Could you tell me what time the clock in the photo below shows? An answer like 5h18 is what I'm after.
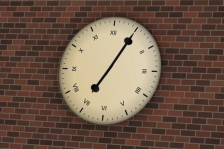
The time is 7h05
